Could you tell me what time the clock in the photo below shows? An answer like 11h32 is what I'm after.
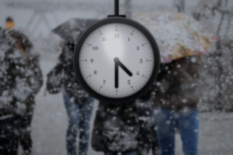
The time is 4h30
